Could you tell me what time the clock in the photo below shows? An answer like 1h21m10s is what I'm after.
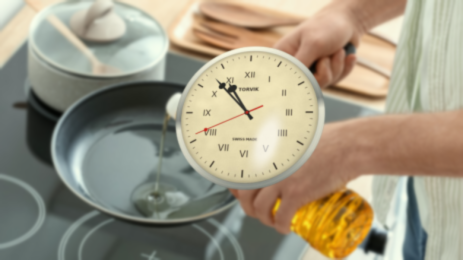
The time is 10h52m41s
